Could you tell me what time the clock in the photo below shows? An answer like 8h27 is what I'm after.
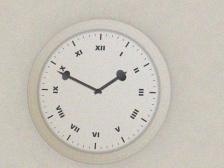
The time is 1h49
